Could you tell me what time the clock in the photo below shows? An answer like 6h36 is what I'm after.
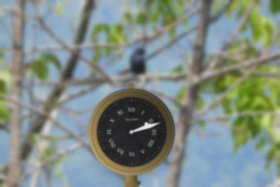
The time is 2h12
